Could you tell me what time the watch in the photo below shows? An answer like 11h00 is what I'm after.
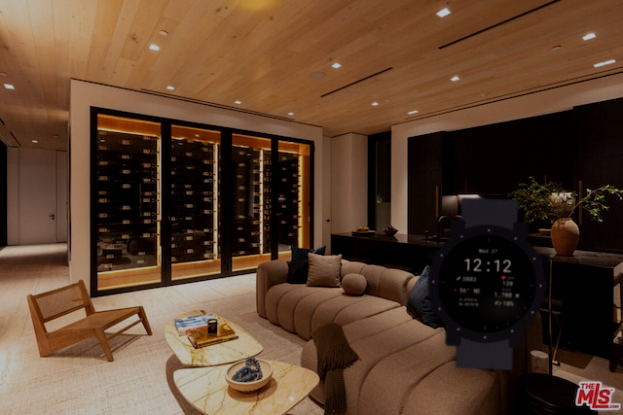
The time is 12h12
